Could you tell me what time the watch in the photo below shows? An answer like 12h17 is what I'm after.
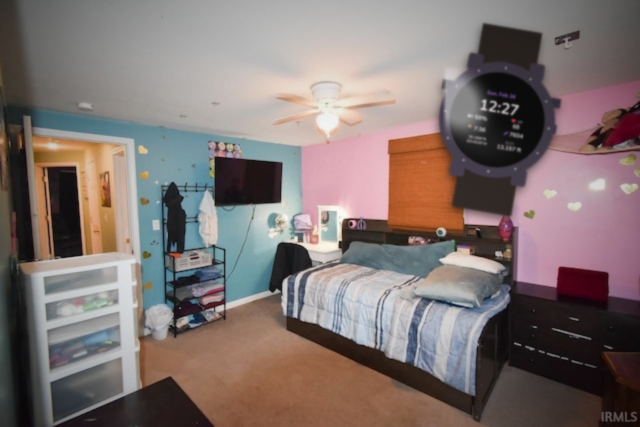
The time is 12h27
